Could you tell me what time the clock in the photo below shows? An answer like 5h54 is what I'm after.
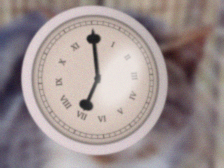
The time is 7h00
